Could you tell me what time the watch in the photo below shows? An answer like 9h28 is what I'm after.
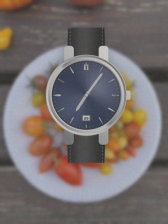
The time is 7h06
